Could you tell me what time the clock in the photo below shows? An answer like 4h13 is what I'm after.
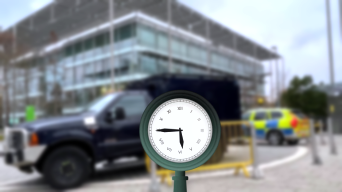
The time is 5h45
